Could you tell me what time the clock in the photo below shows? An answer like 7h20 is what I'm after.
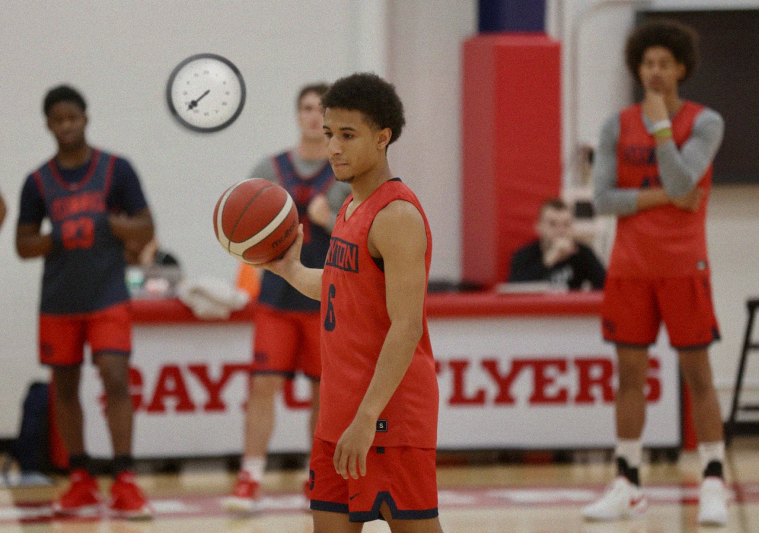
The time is 7h38
